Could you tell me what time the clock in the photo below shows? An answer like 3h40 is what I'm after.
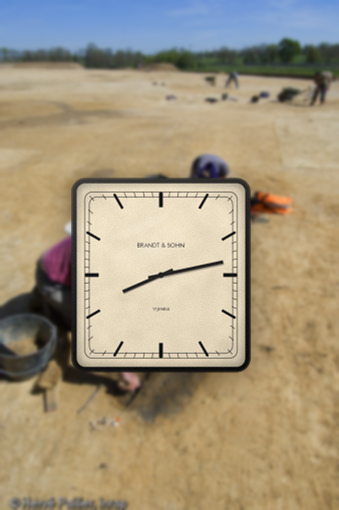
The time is 8h13
